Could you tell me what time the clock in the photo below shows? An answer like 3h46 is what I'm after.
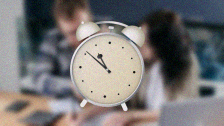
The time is 10h51
